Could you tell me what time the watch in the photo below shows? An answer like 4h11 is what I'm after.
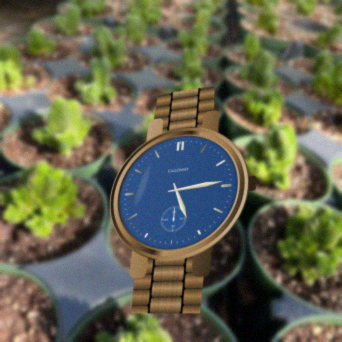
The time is 5h14
